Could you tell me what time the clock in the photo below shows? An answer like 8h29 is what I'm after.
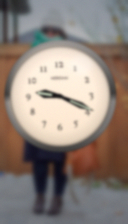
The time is 9h19
